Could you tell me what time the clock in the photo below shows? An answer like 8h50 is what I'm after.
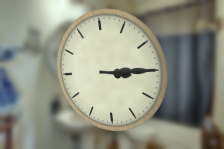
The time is 3h15
